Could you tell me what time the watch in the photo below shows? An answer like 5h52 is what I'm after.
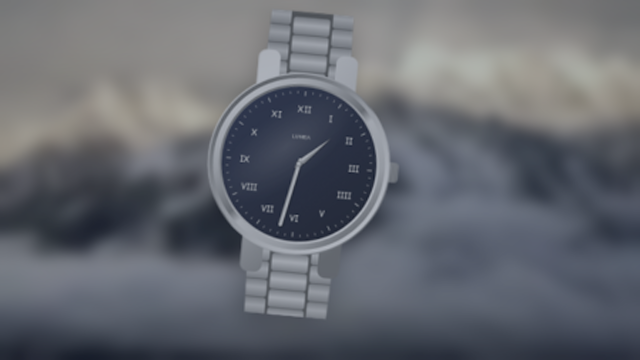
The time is 1h32
